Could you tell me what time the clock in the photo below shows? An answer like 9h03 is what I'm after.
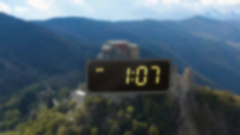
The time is 1h07
